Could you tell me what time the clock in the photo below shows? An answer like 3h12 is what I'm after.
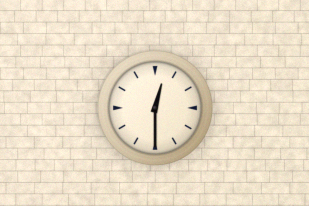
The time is 12h30
